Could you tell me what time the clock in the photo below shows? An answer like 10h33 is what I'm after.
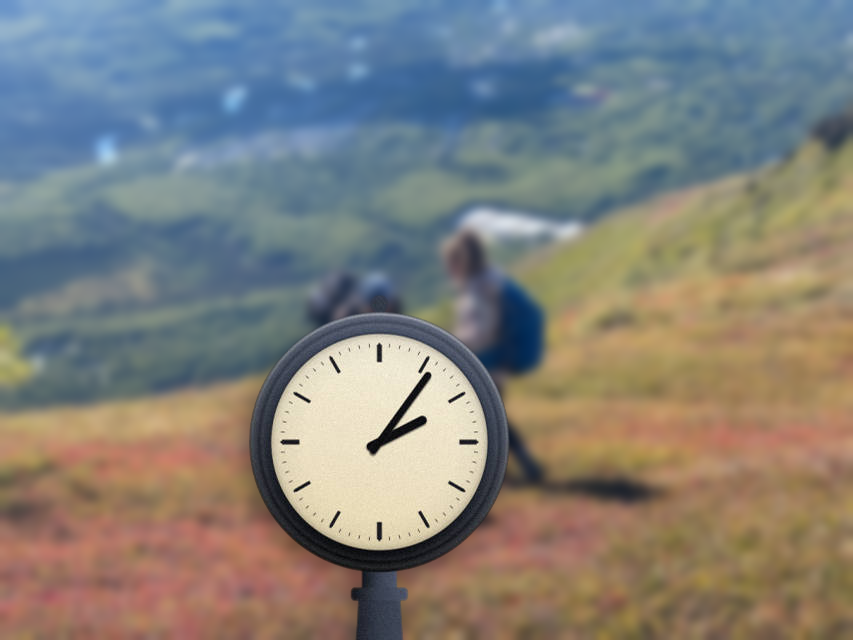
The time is 2h06
